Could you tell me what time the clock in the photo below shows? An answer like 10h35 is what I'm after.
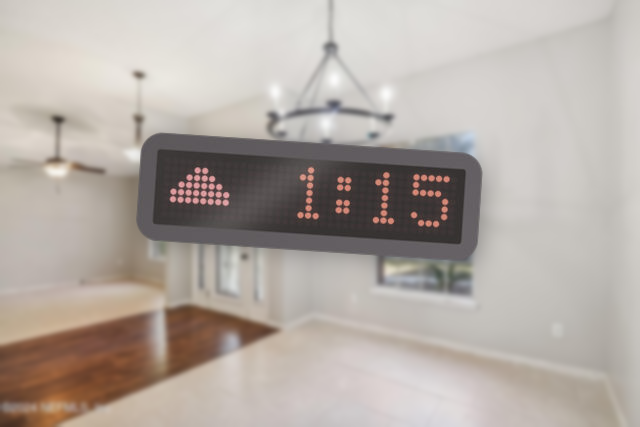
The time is 1h15
